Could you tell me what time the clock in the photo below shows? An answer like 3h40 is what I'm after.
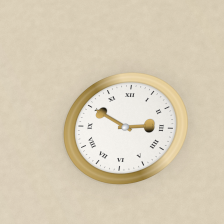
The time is 2h50
